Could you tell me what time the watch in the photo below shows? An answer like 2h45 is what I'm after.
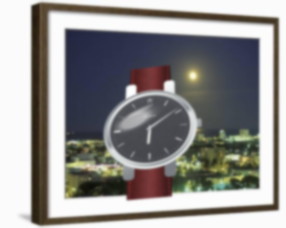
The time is 6h09
